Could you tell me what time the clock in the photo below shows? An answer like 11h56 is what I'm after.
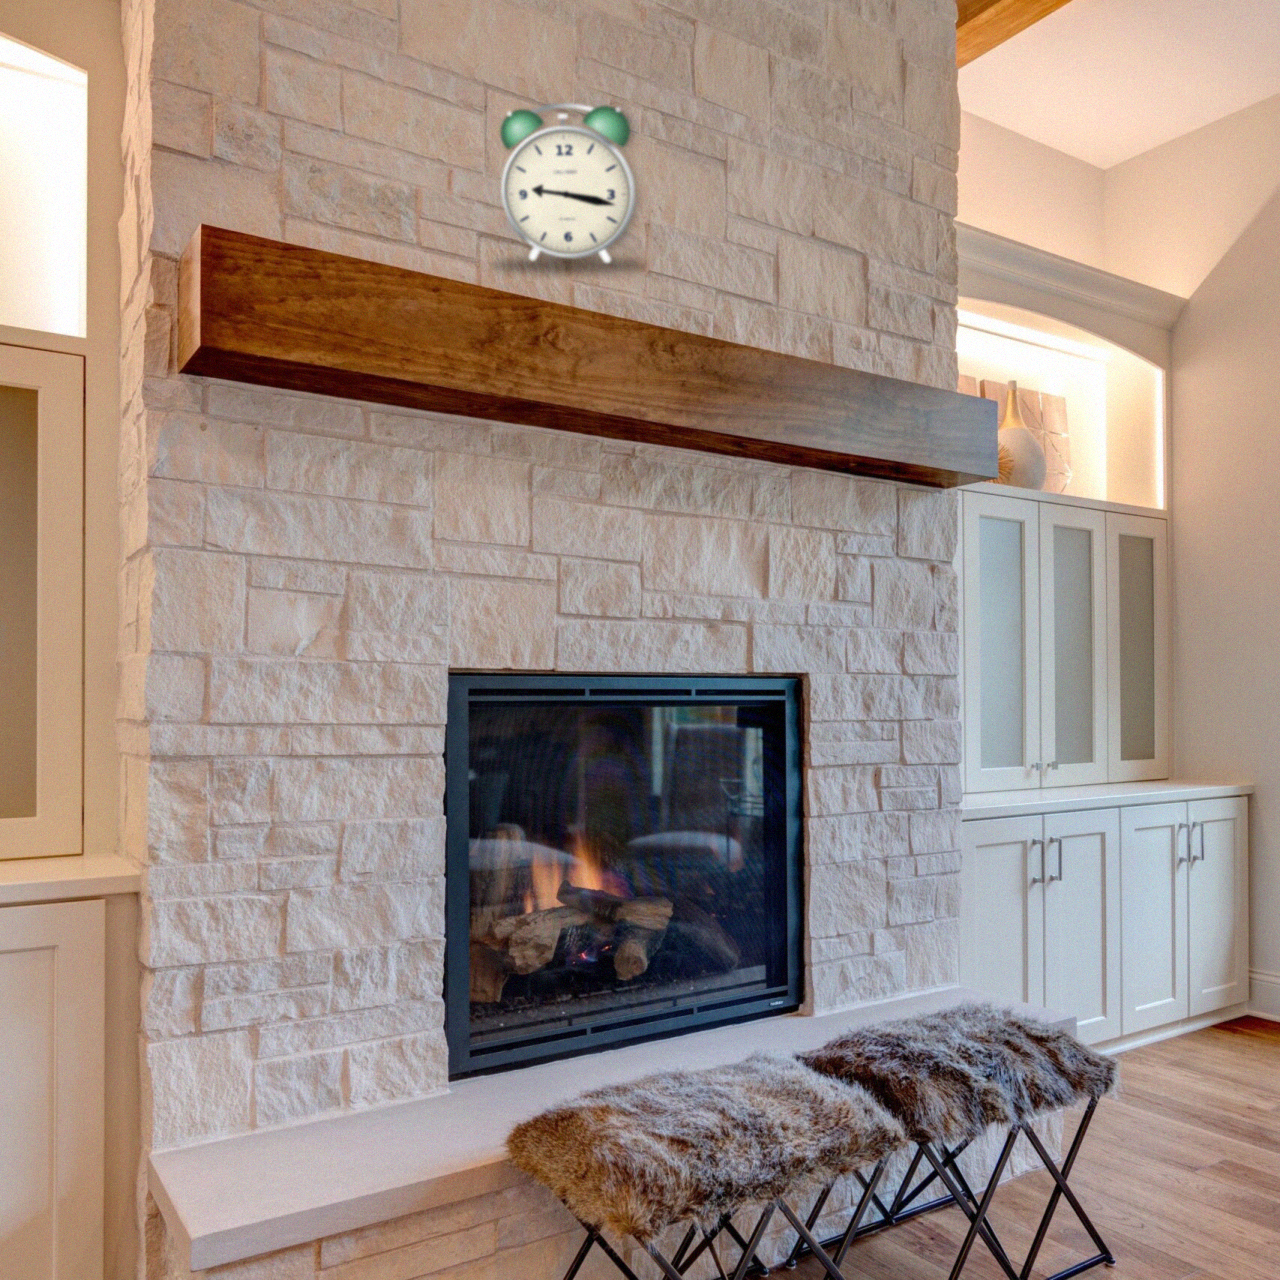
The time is 9h17
